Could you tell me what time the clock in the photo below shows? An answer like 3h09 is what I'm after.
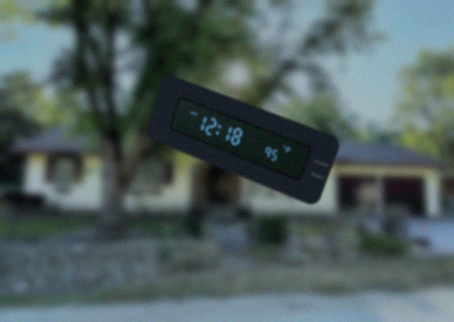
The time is 12h18
